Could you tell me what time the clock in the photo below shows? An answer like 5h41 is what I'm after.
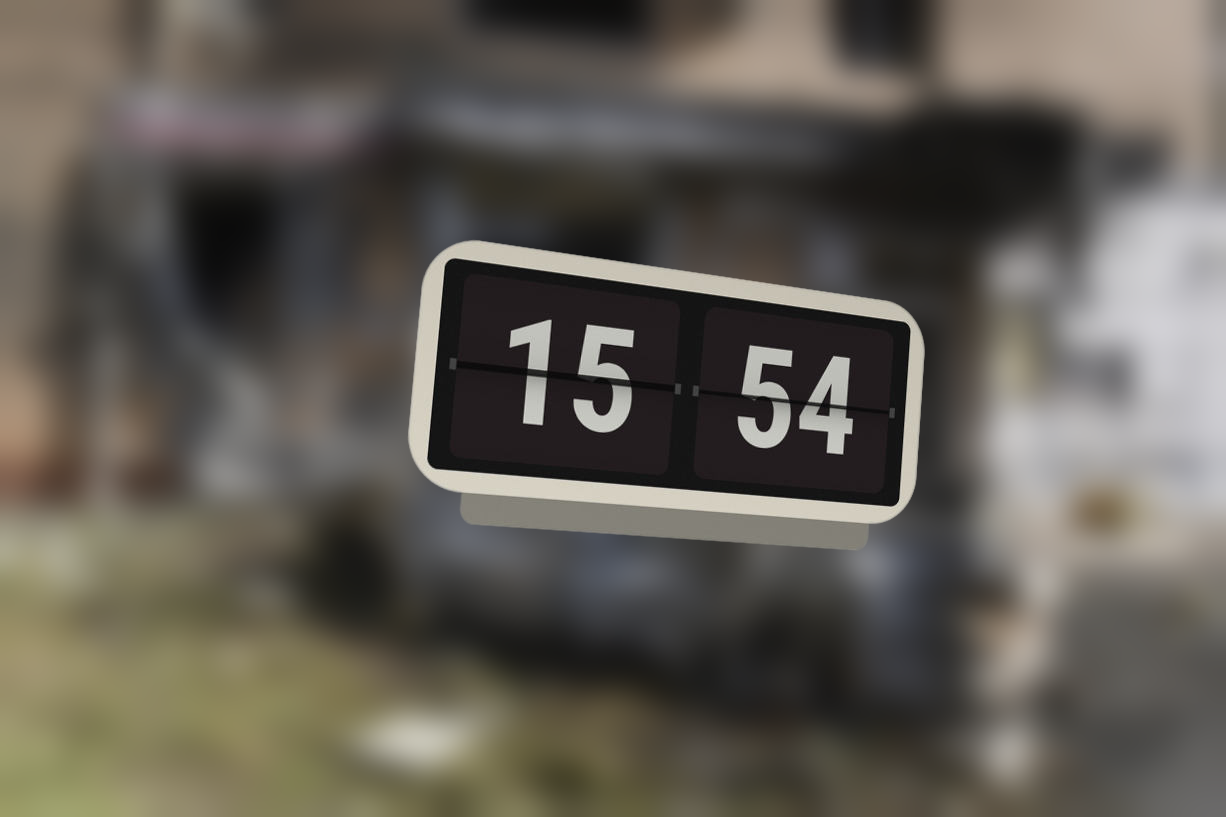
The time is 15h54
